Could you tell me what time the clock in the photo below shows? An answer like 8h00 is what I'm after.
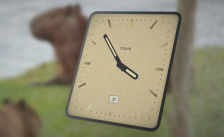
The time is 3h53
